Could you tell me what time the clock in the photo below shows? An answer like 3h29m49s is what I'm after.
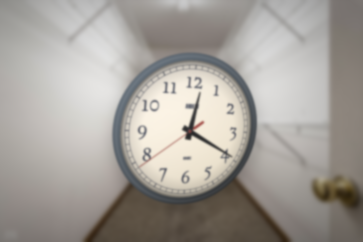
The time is 12h19m39s
